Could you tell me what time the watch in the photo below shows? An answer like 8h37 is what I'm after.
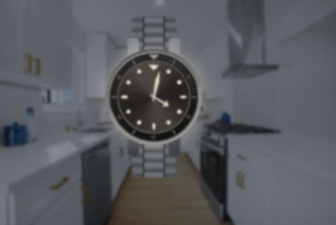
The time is 4h02
